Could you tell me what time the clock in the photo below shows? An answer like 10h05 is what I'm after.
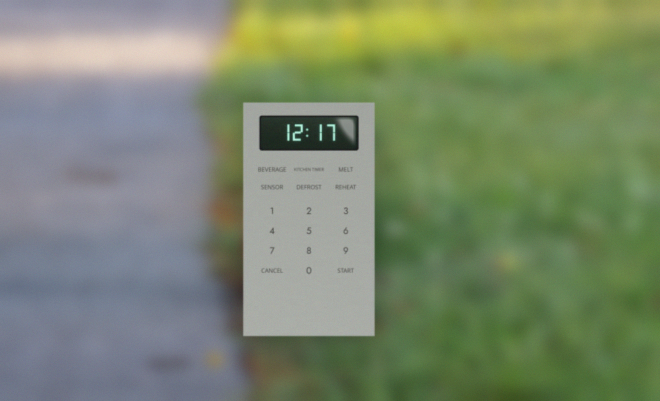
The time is 12h17
